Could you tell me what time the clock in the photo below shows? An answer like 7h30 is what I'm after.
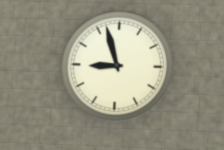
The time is 8h57
